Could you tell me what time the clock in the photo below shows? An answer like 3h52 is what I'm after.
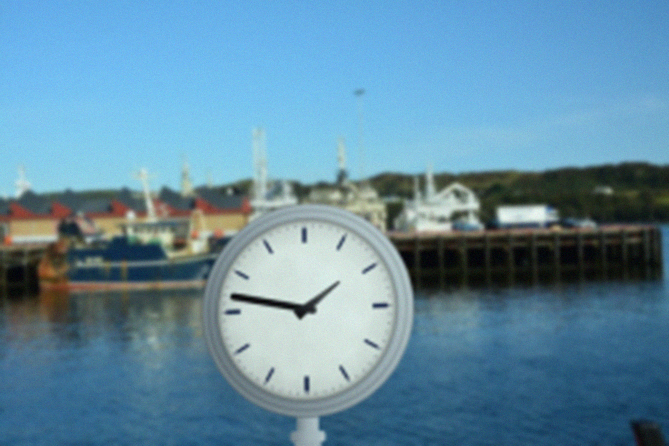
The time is 1h47
